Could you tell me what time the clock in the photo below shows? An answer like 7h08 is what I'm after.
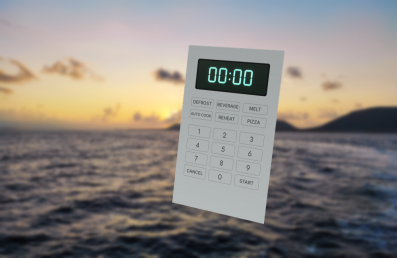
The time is 0h00
